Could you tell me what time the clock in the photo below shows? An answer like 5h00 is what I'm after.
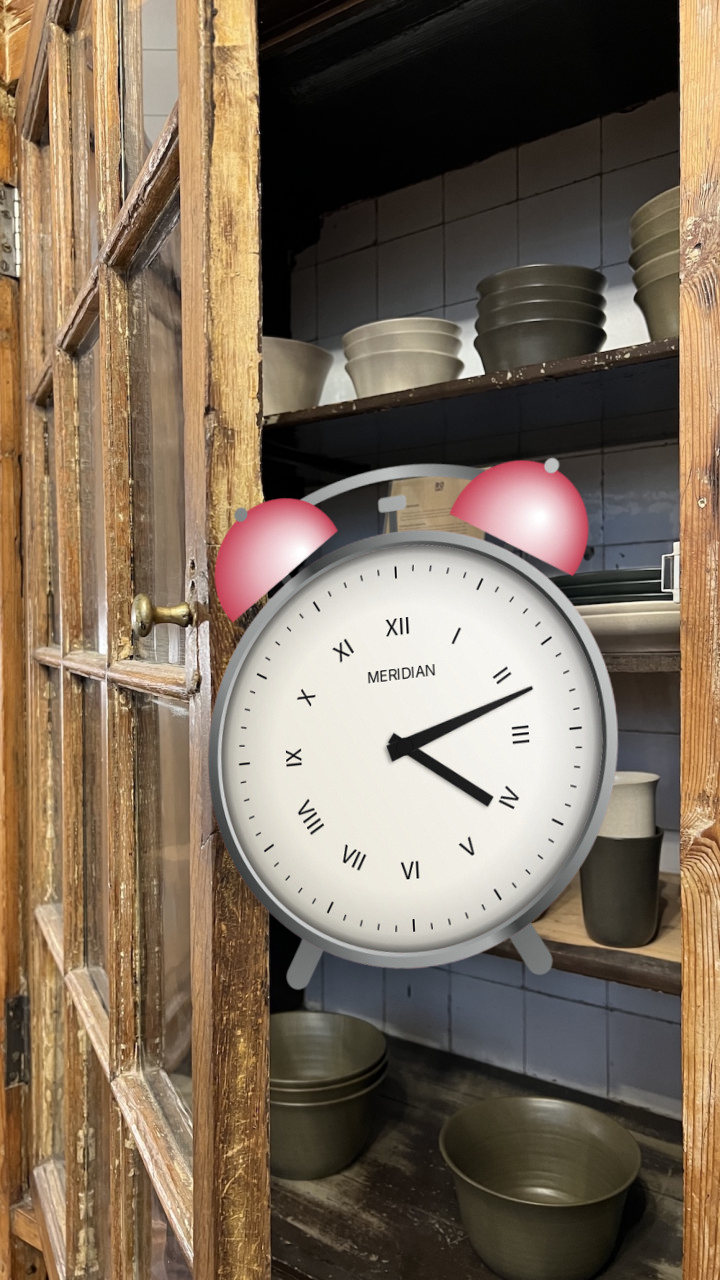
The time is 4h12
